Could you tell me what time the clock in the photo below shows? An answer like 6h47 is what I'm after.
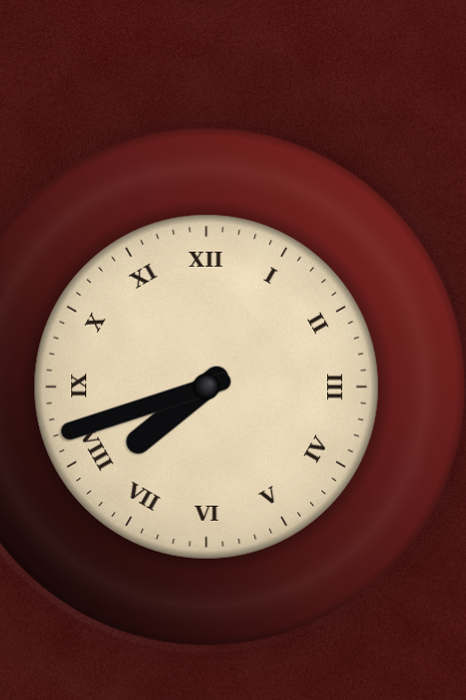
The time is 7h42
